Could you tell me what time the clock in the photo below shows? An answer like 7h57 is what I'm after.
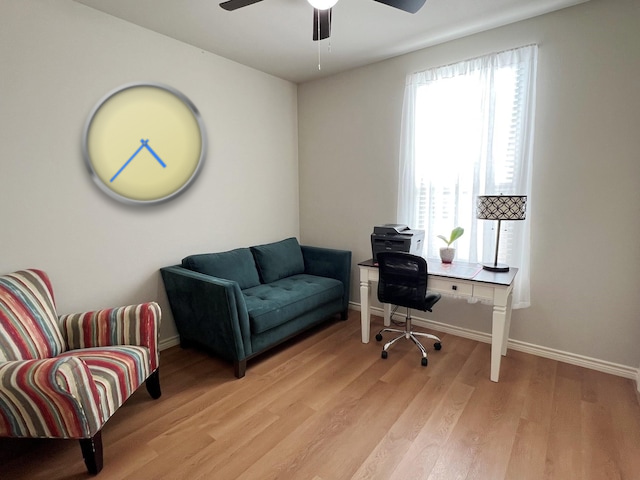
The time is 4h37
